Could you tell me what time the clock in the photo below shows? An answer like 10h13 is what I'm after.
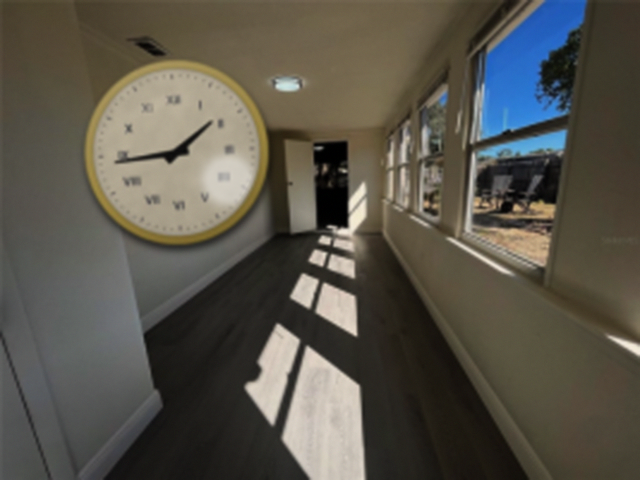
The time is 1h44
